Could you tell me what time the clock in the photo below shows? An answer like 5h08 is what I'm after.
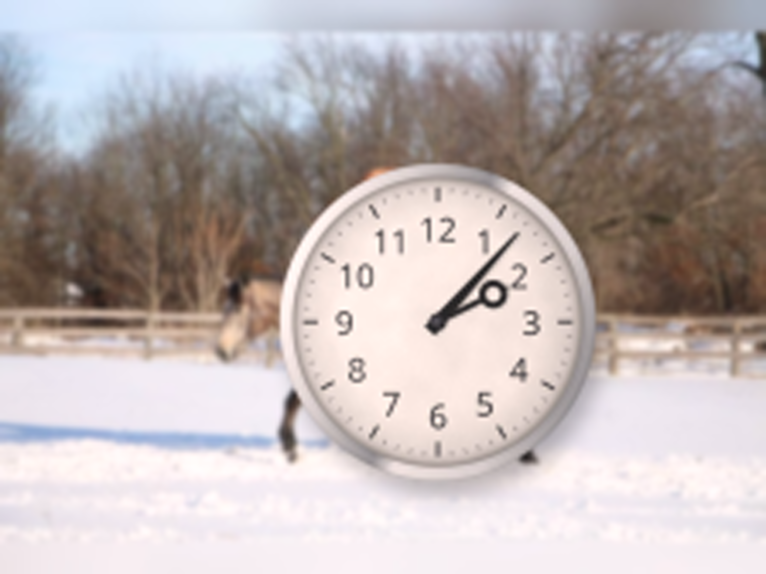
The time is 2h07
